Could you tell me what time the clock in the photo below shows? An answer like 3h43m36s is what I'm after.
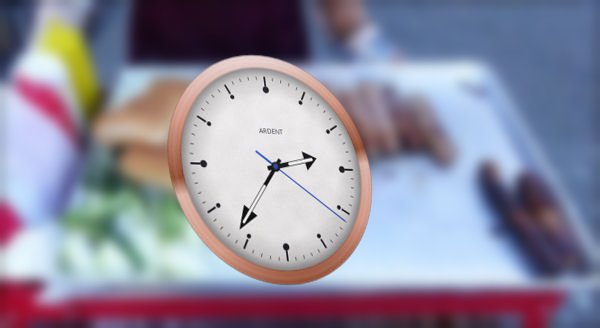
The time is 2h36m21s
